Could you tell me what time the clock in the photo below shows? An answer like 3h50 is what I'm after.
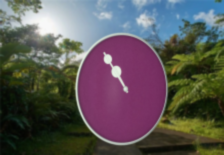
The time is 10h54
